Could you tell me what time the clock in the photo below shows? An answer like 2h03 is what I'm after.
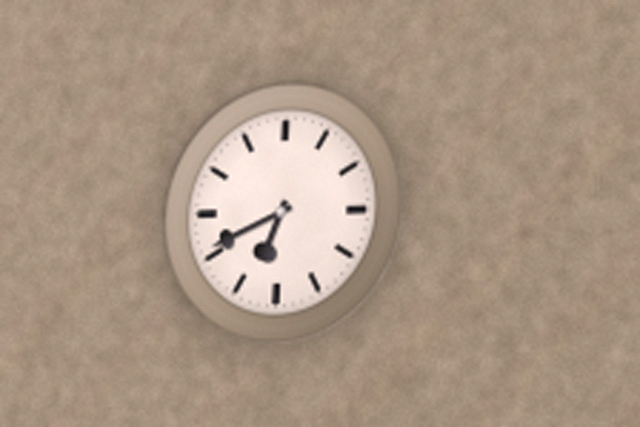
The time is 6h41
